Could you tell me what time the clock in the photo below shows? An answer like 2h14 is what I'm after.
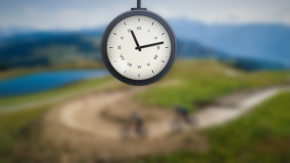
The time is 11h13
